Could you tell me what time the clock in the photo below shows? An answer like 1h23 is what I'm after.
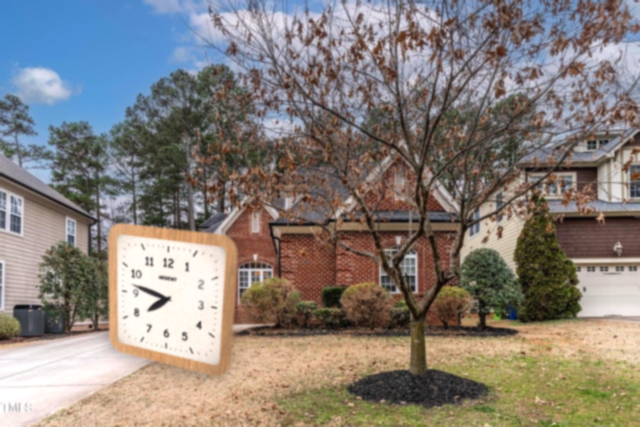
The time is 7h47
